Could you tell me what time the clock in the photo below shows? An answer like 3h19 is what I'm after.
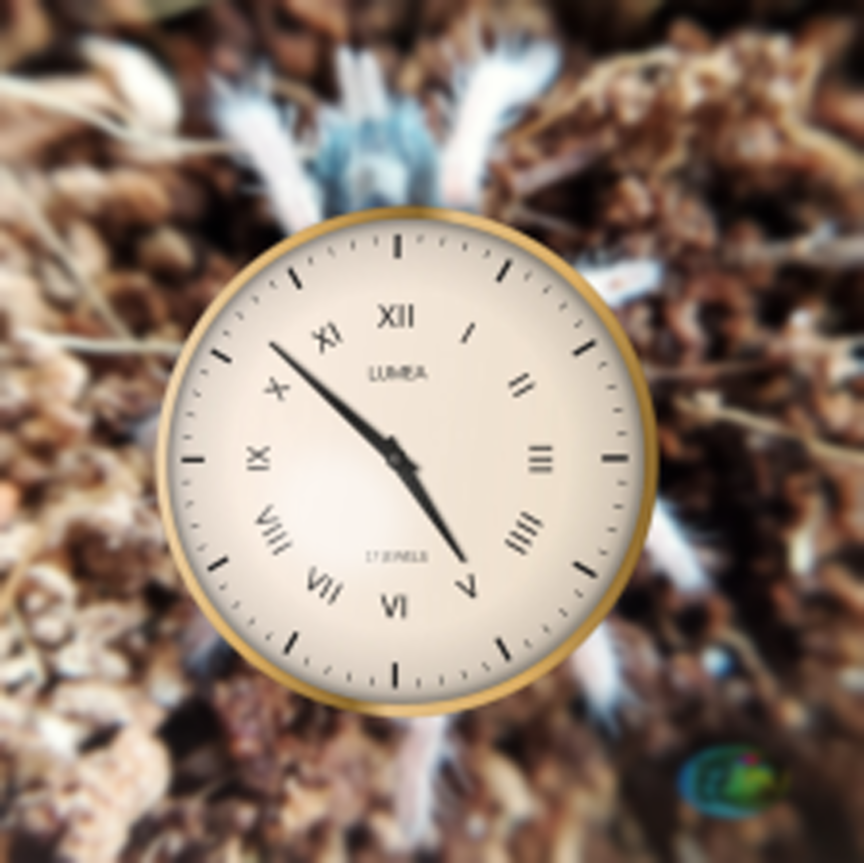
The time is 4h52
